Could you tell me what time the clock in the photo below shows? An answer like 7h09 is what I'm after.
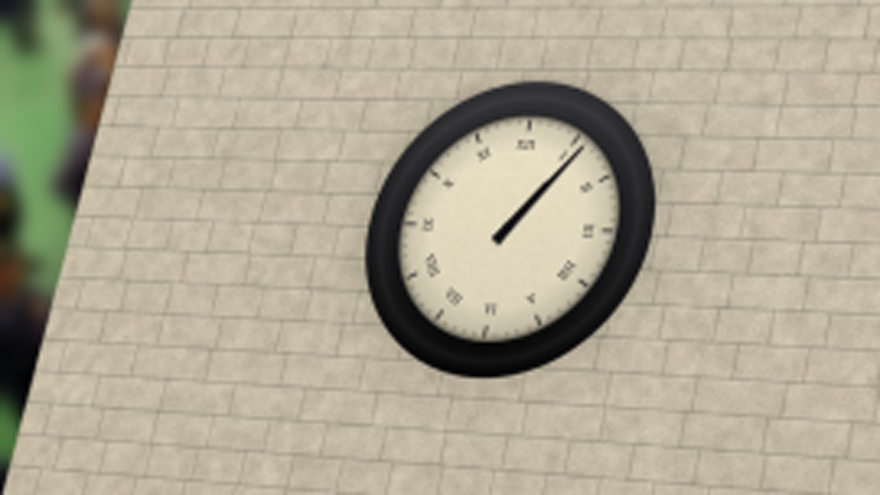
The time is 1h06
